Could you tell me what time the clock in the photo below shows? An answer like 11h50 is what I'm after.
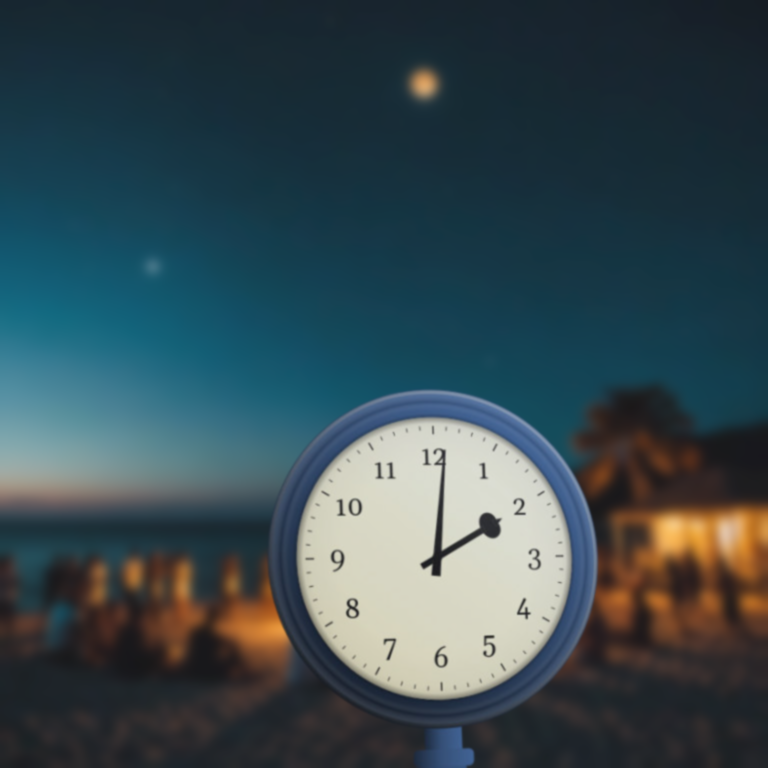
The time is 2h01
